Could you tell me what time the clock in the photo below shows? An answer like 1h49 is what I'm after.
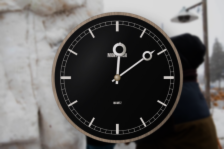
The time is 12h09
